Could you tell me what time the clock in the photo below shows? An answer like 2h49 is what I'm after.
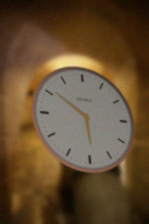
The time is 5h51
